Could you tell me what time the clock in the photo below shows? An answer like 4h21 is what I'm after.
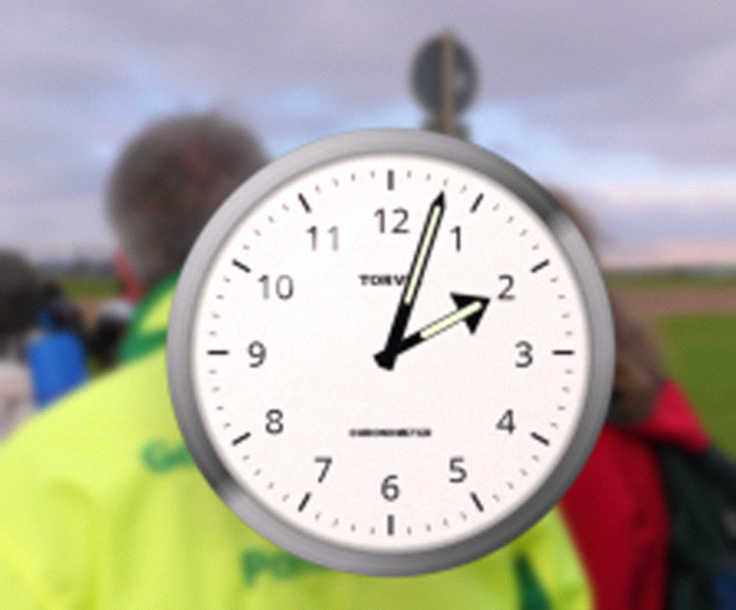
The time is 2h03
